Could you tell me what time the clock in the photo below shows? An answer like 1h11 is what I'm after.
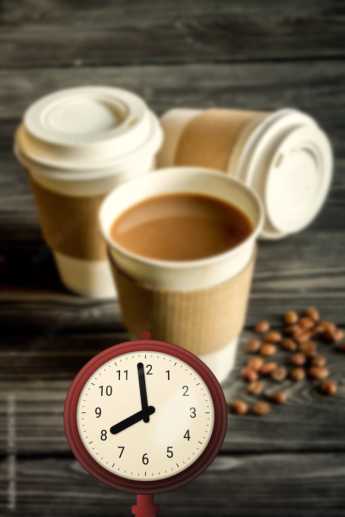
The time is 7h59
